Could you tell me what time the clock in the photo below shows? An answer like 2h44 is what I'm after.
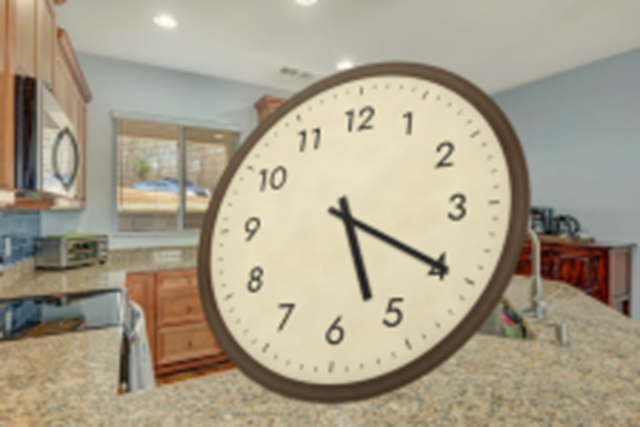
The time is 5h20
